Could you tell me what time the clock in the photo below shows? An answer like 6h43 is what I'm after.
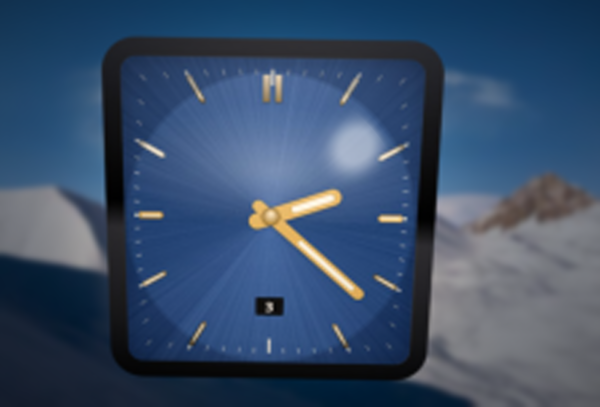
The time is 2h22
